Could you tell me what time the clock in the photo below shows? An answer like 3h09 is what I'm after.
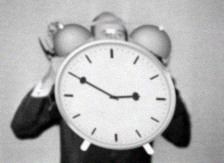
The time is 2h50
